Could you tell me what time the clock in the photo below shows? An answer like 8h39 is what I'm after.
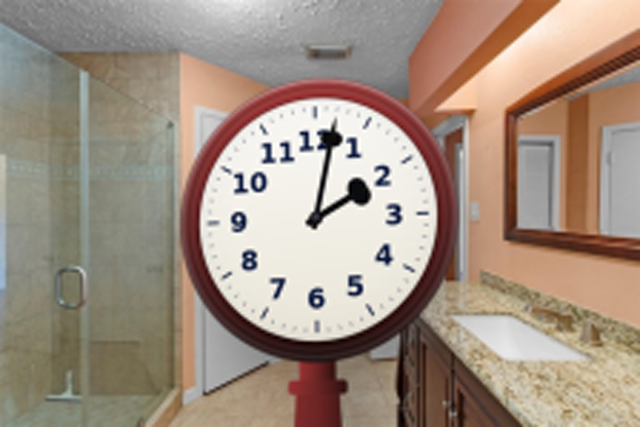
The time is 2h02
